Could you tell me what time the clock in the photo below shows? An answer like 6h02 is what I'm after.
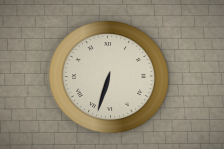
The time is 6h33
